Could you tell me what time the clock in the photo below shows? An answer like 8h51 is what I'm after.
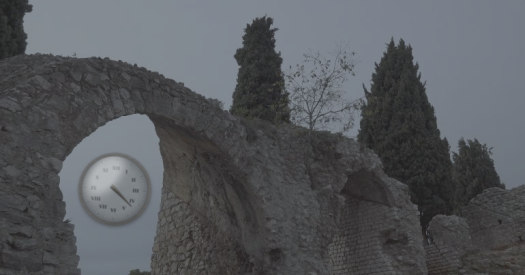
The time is 4h22
